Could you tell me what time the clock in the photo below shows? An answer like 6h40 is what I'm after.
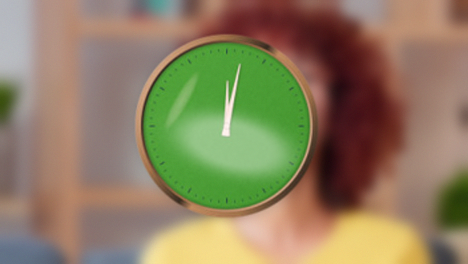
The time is 12h02
